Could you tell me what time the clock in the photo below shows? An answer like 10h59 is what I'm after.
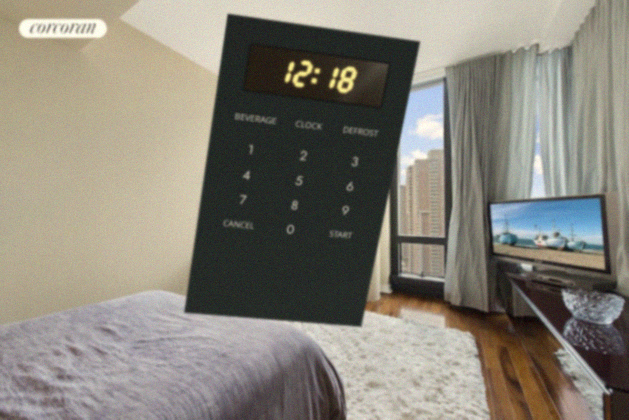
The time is 12h18
